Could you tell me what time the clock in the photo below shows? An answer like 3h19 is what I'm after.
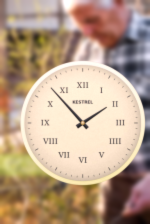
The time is 1h53
